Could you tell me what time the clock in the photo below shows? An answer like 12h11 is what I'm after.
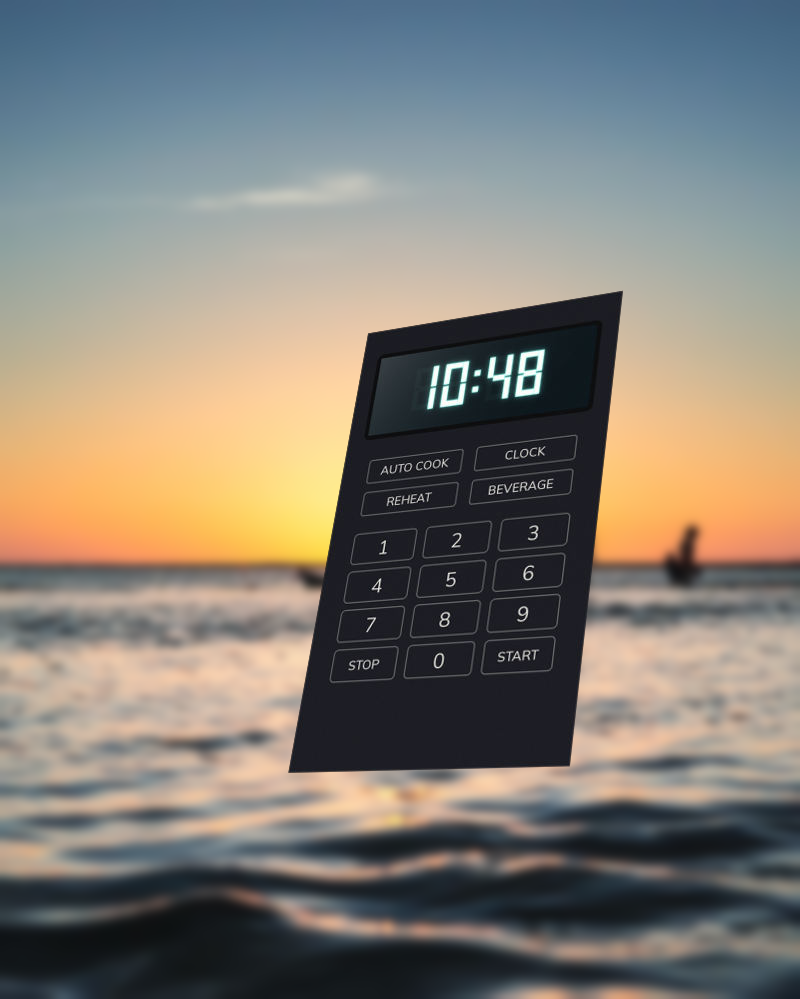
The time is 10h48
